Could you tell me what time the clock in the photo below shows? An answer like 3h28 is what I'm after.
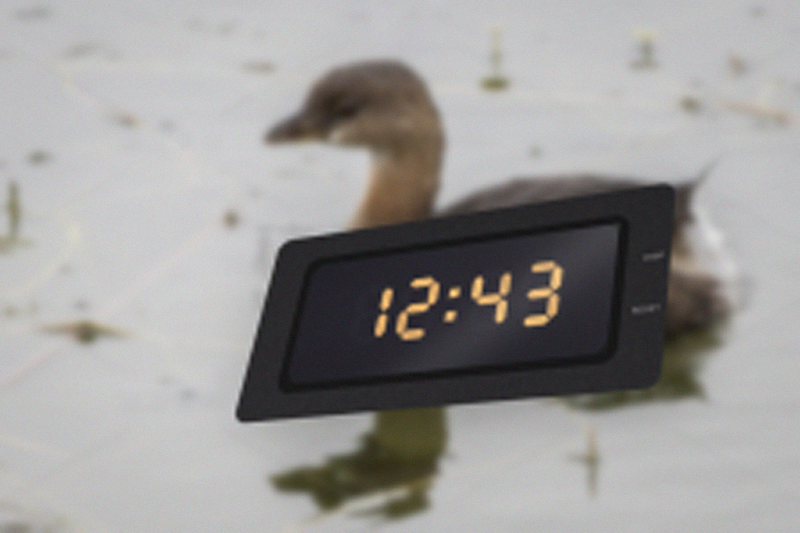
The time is 12h43
